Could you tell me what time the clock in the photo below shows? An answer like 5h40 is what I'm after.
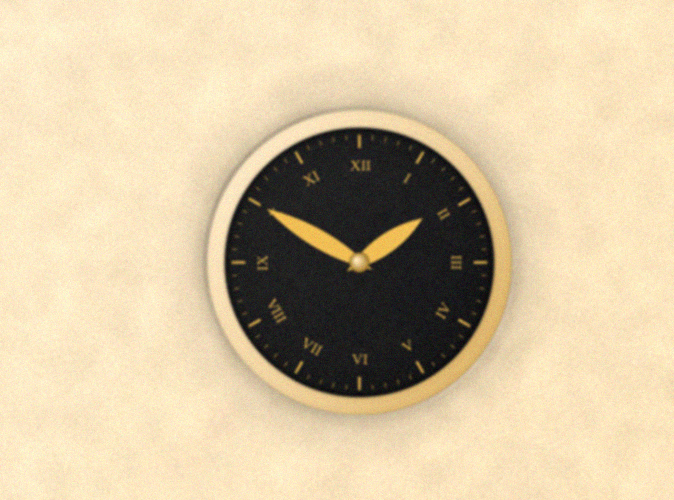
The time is 1h50
